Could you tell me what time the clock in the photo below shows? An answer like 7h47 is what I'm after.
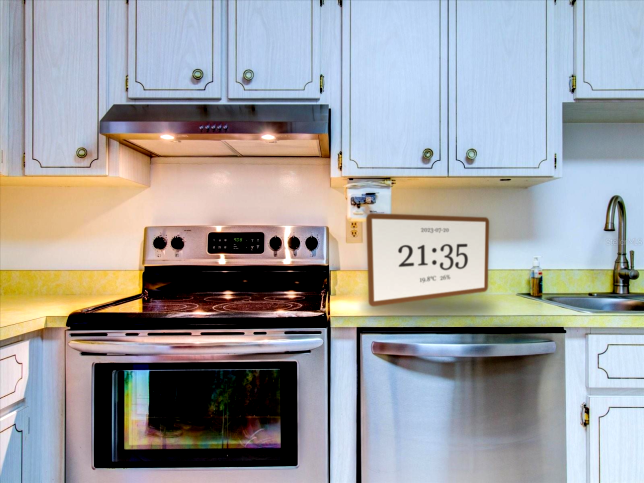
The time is 21h35
